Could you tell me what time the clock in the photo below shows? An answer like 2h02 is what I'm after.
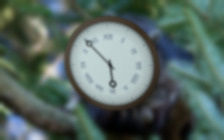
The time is 5h53
